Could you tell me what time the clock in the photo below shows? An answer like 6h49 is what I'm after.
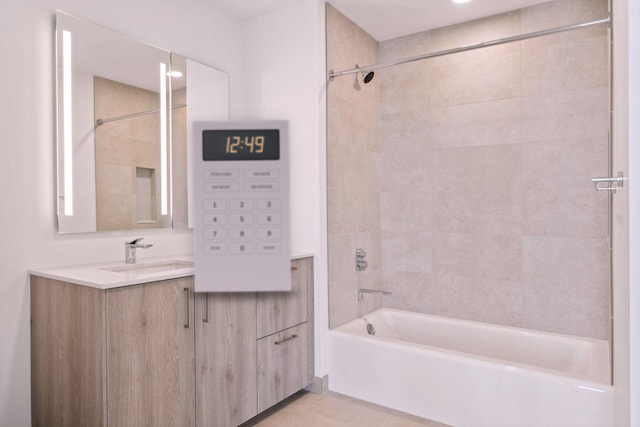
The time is 12h49
